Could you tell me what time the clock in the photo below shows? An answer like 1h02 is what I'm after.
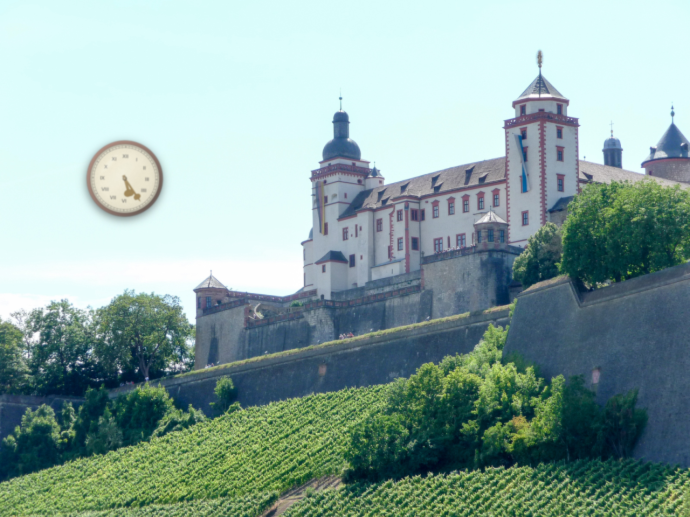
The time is 5h24
